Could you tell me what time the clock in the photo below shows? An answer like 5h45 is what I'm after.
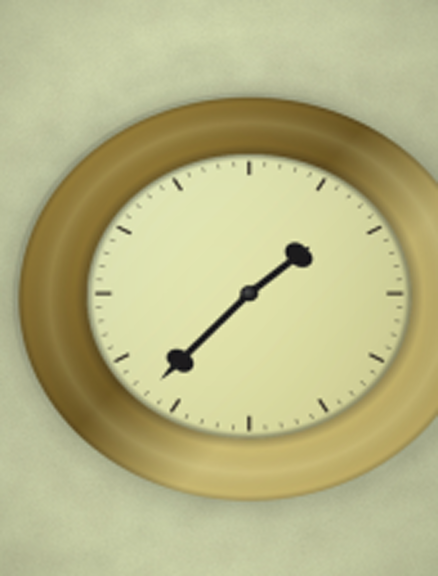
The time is 1h37
